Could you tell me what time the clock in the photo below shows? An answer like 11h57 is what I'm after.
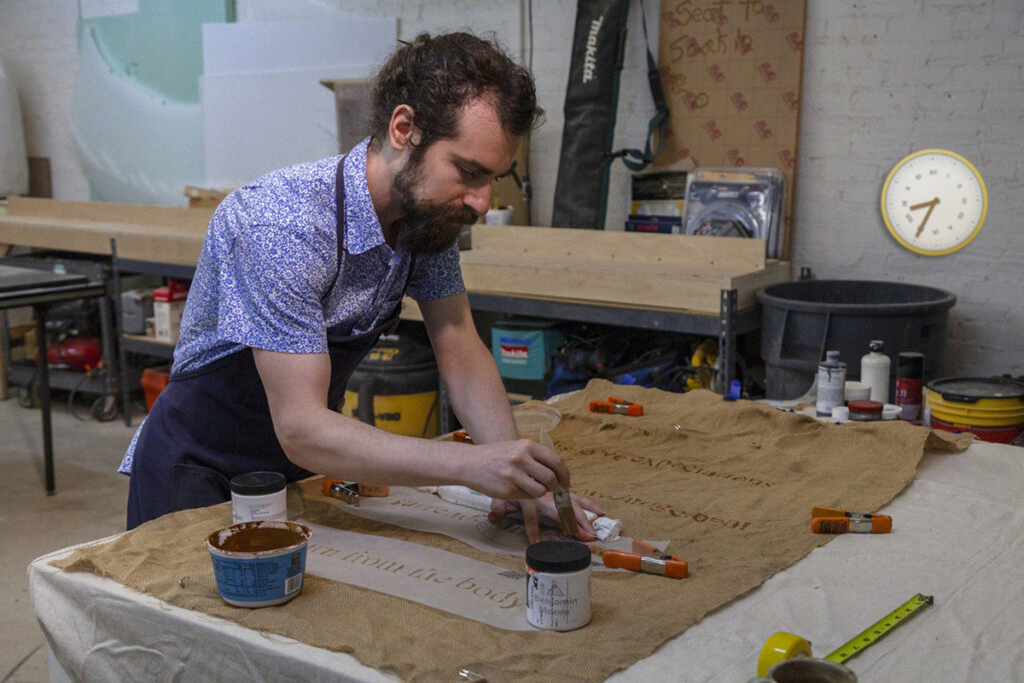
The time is 8h35
